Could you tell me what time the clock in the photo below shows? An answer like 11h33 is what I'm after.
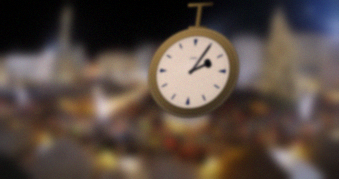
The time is 2h05
